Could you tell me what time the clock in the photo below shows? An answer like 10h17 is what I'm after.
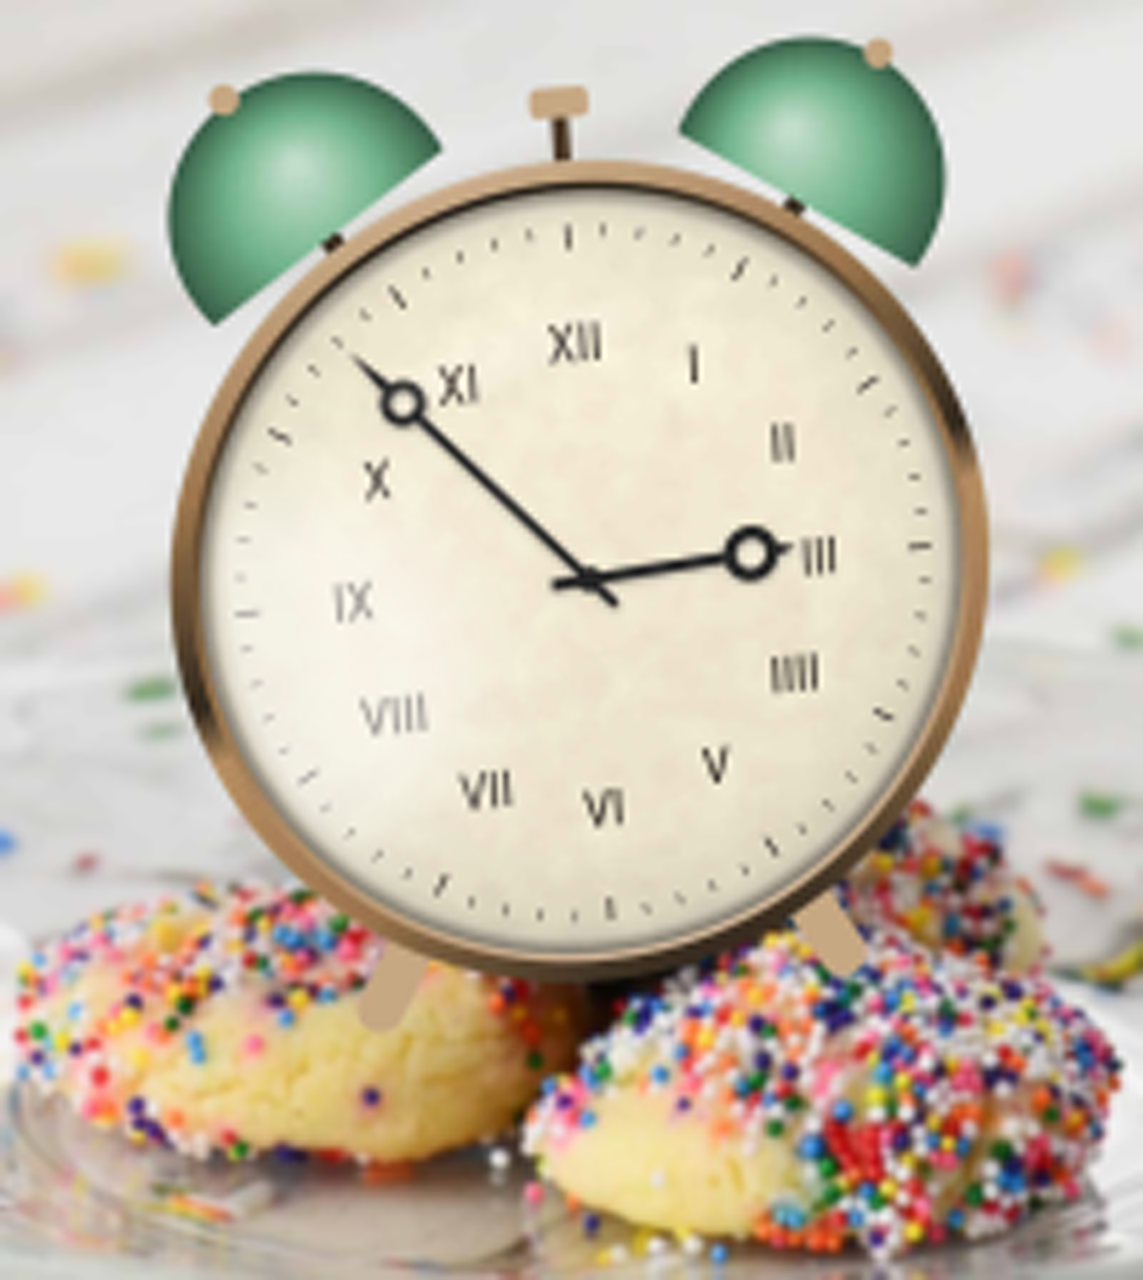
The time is 2h53
